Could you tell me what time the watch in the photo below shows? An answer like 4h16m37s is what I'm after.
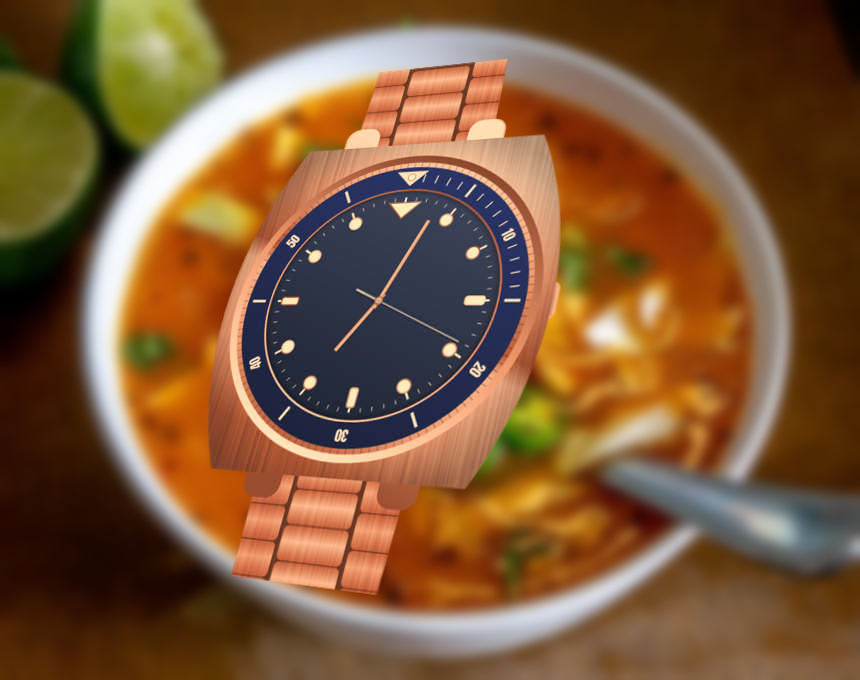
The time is 7h03m19s
